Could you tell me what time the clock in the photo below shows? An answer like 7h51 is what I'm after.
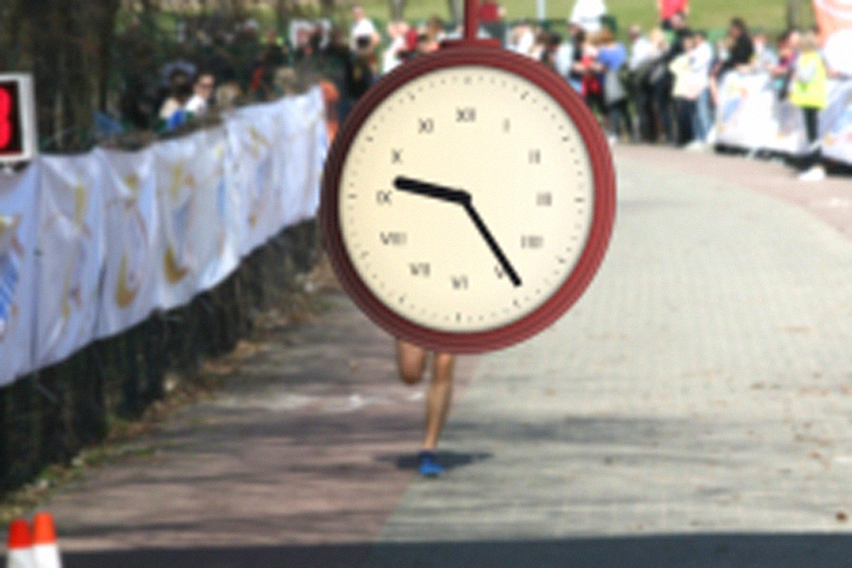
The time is 9h24
